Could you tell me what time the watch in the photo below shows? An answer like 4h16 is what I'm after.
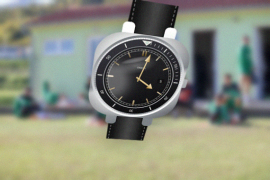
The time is 4h02
